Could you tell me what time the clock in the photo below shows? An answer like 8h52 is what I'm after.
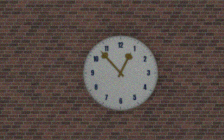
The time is 12h53
